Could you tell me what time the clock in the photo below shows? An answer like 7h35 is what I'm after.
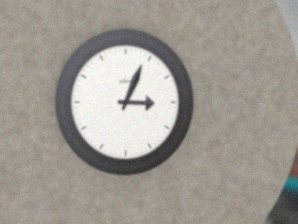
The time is 3h04
